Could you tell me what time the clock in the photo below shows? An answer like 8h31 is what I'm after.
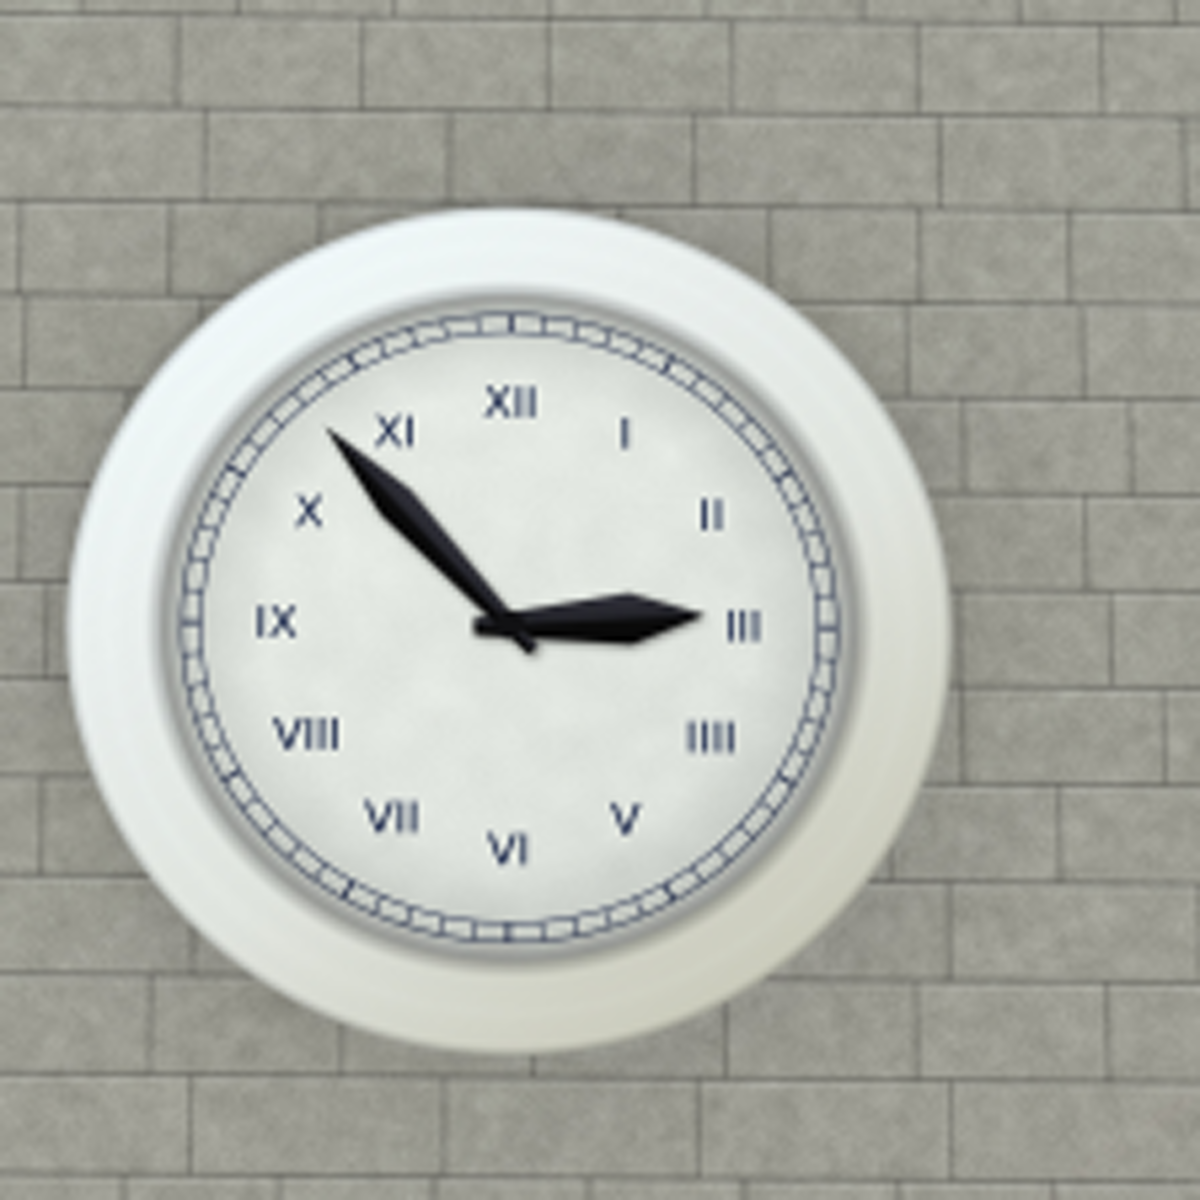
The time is 2h53
